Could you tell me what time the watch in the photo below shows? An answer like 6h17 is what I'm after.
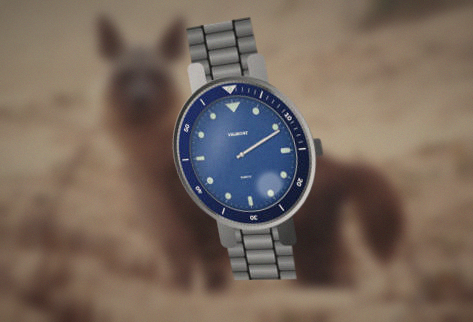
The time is 2h11
